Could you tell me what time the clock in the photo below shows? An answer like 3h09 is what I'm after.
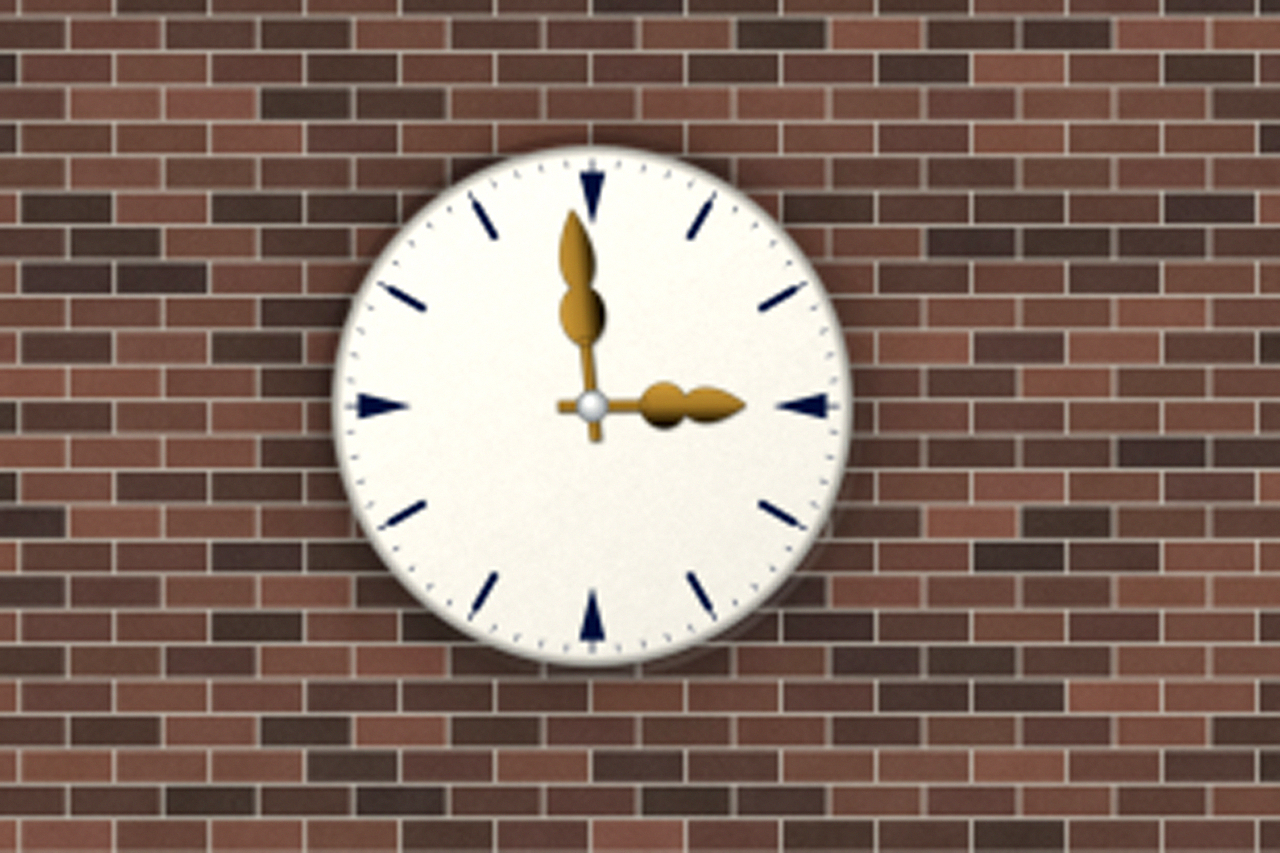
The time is 2h59
